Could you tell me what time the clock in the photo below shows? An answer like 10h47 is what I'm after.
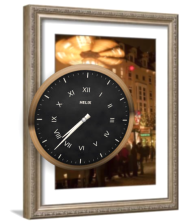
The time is 7h37
